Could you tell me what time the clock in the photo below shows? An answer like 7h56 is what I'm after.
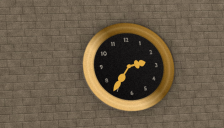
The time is 2h36
